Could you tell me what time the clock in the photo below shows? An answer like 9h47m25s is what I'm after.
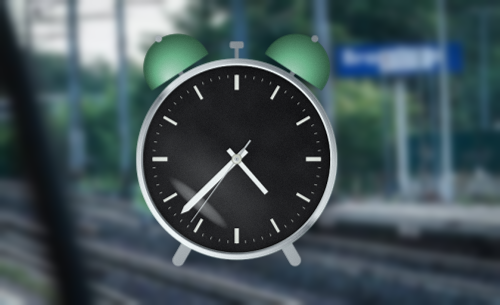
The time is 4h37m36s
